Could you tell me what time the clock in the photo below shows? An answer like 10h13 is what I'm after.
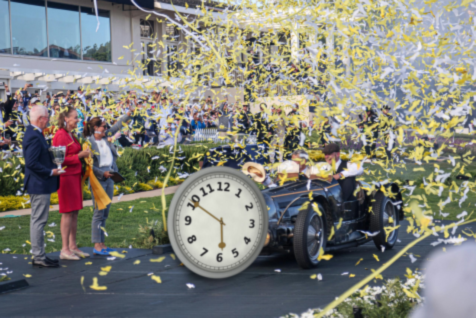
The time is 5h50
